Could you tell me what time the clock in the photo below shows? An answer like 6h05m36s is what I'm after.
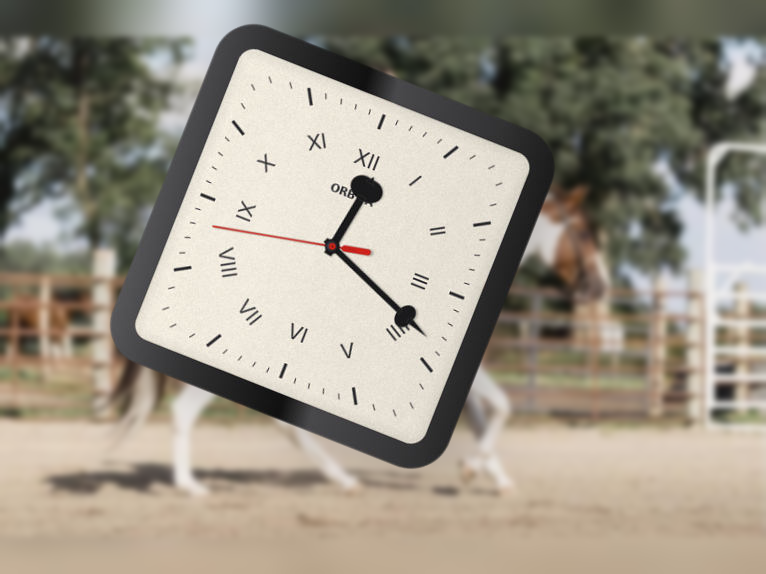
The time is 12h18m43s
